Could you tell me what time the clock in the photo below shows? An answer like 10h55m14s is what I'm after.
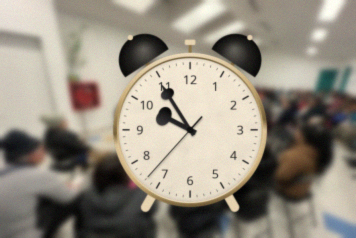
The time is 9h54m37s
